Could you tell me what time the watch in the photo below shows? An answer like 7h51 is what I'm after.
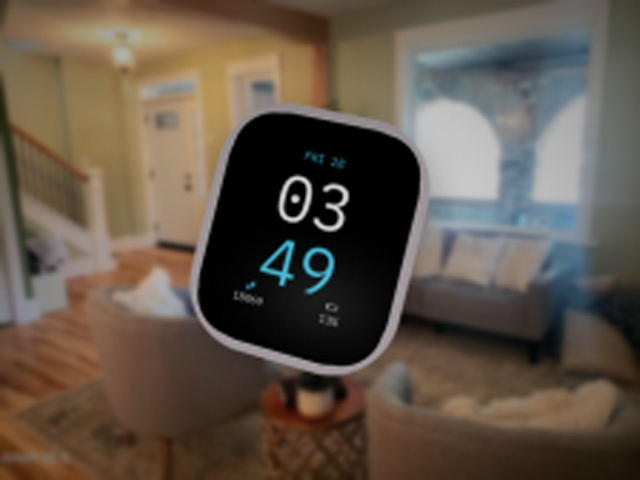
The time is 3h49
